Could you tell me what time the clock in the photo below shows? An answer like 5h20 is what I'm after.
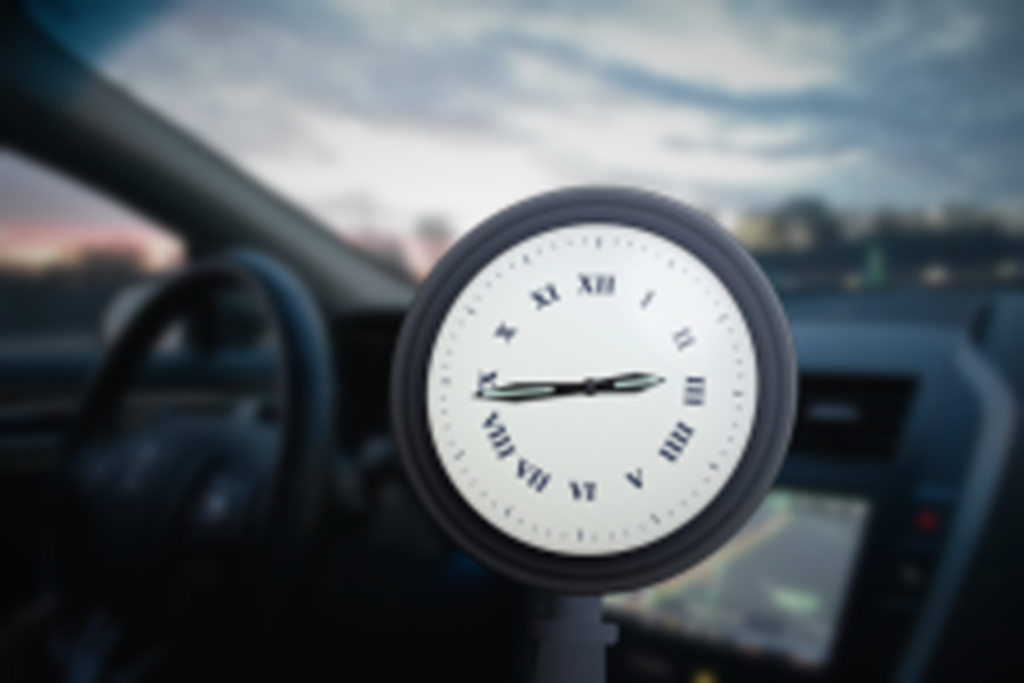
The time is 2h44
